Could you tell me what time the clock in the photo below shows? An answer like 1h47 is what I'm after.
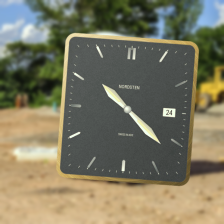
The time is 10h22
